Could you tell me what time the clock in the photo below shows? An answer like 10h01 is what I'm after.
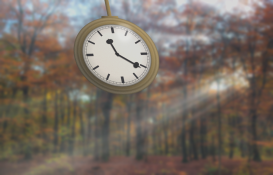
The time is 11h21
